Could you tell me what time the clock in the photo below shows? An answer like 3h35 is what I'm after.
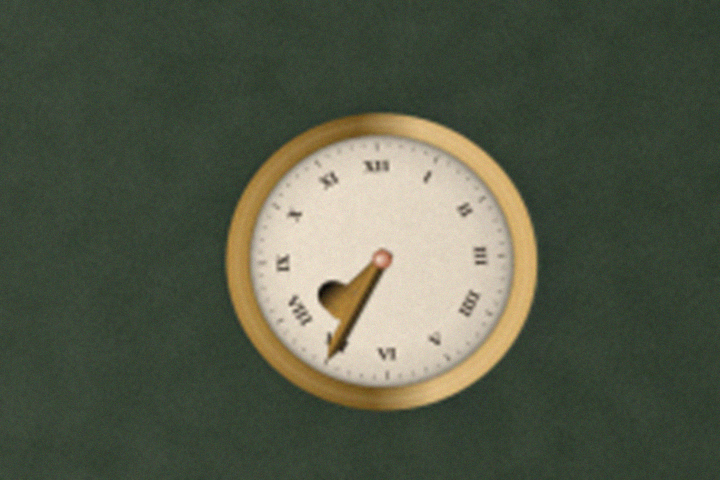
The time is 7h35
